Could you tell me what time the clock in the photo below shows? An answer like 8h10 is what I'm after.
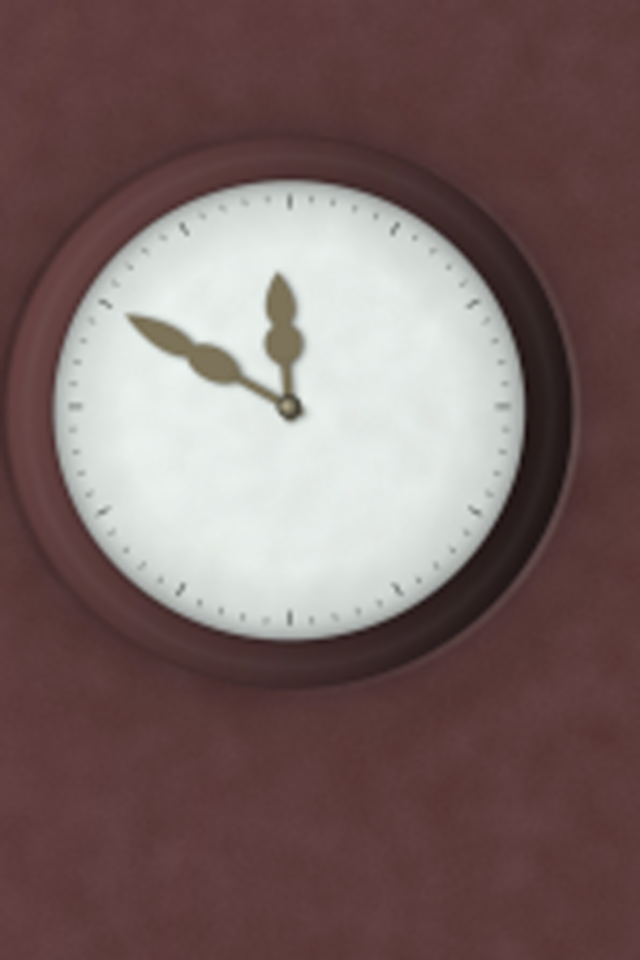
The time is 11h50
